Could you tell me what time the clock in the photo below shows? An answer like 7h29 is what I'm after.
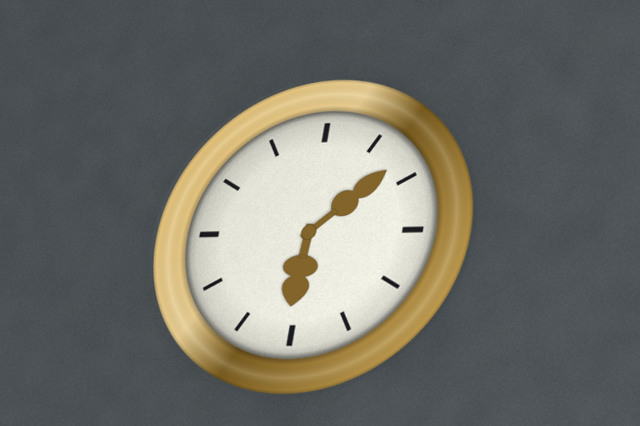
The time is 6h08
